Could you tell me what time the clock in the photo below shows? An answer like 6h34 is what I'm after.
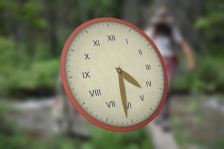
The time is 4h31
